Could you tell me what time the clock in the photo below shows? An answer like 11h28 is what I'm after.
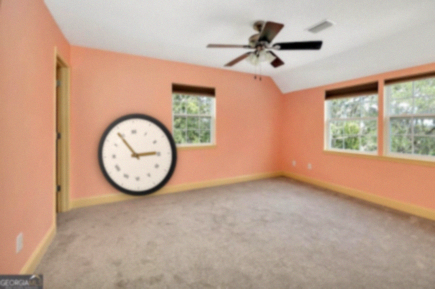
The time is 2h54
